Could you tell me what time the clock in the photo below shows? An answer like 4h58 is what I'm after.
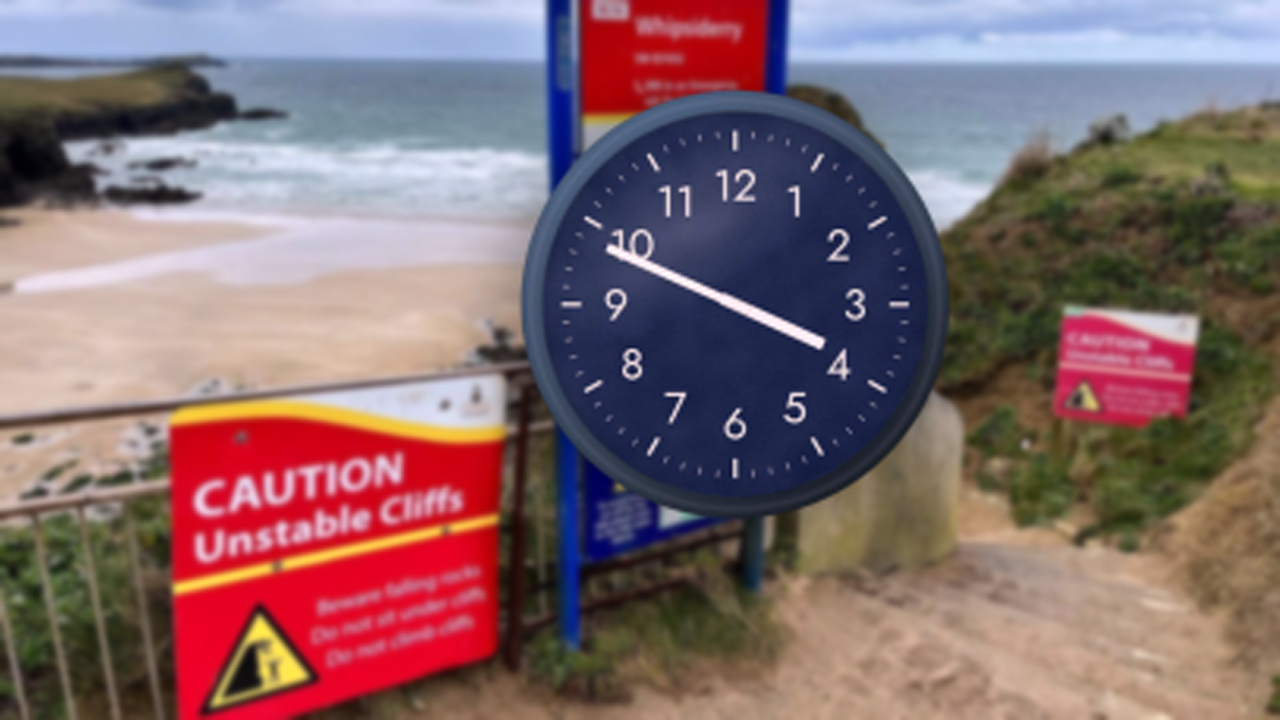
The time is 3h49
